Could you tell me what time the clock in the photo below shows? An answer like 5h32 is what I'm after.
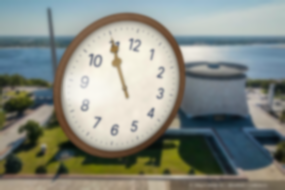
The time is 10h55
